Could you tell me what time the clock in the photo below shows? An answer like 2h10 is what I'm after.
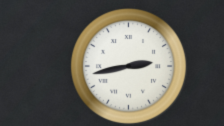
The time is 2h43
